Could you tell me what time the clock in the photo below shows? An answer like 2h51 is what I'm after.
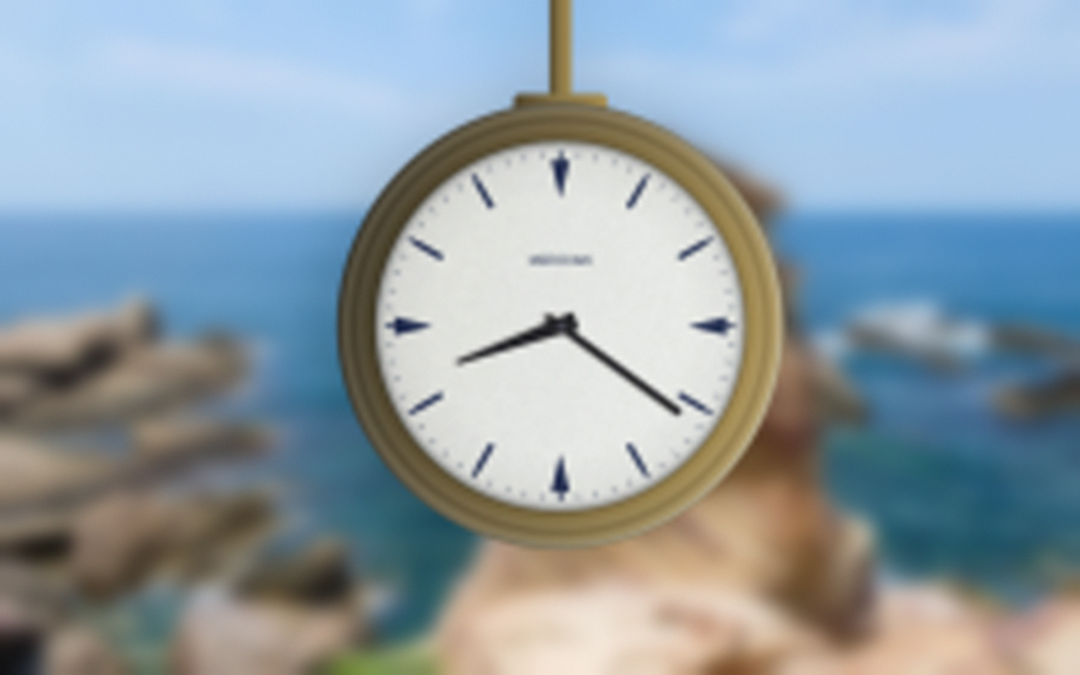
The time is 8h21
